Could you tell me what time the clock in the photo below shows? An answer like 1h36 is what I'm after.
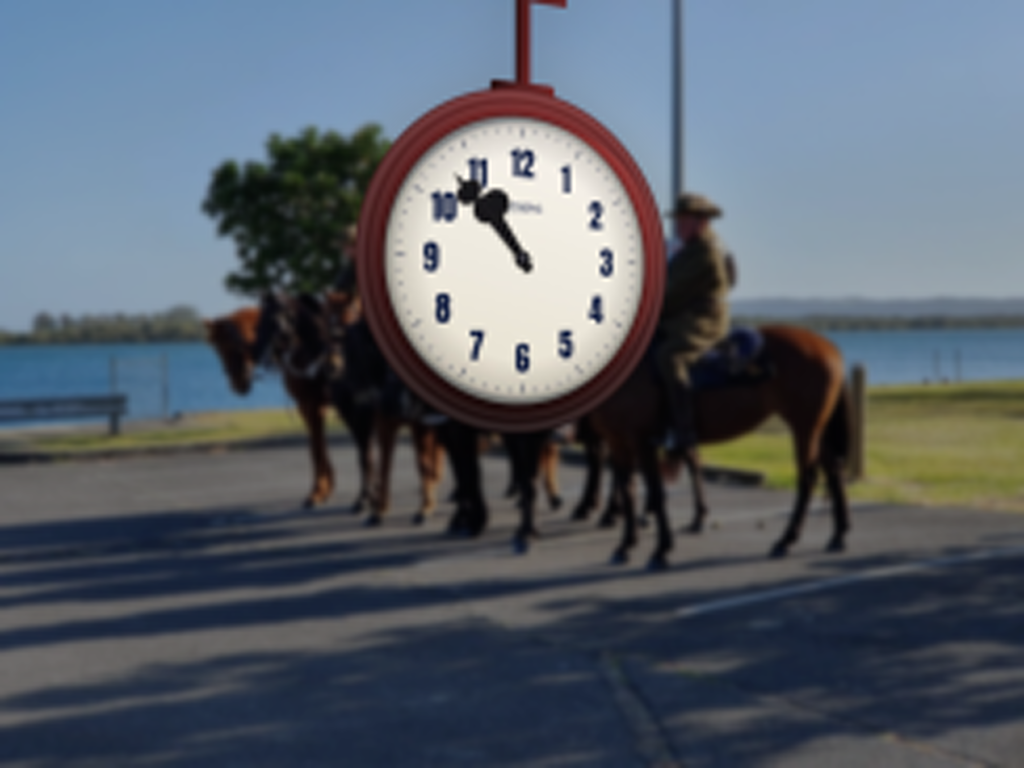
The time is 10h53
